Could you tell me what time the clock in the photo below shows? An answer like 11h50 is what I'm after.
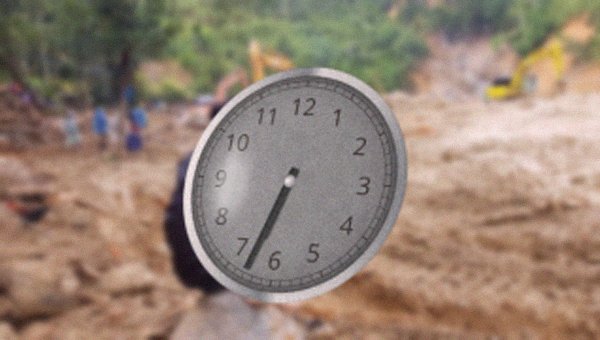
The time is 6h33
